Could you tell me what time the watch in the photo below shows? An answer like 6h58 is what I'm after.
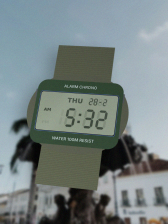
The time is 5h32
